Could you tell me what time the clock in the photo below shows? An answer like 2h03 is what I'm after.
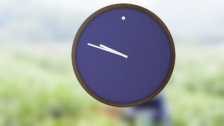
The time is 9h48
